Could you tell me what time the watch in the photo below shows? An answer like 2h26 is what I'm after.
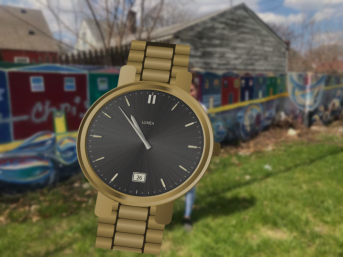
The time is 10h53
